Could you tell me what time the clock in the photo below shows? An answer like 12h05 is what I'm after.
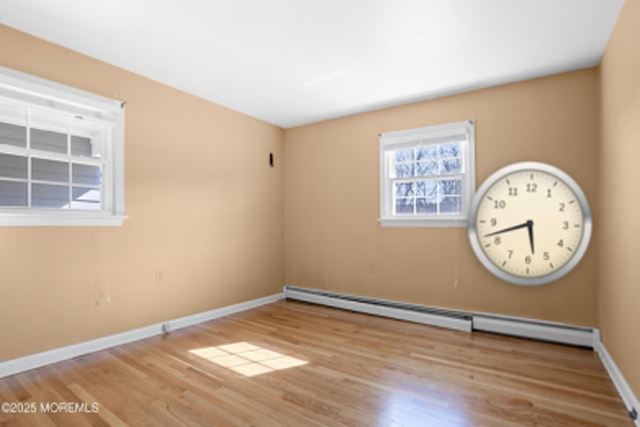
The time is 5h42
